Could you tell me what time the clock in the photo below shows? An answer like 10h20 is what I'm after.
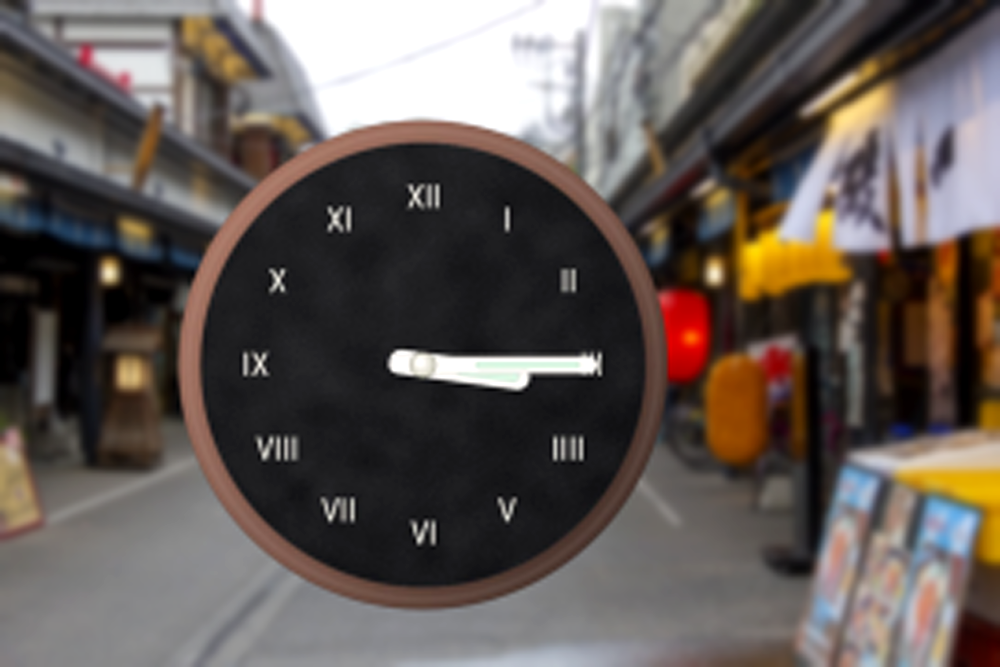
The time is 3h15
